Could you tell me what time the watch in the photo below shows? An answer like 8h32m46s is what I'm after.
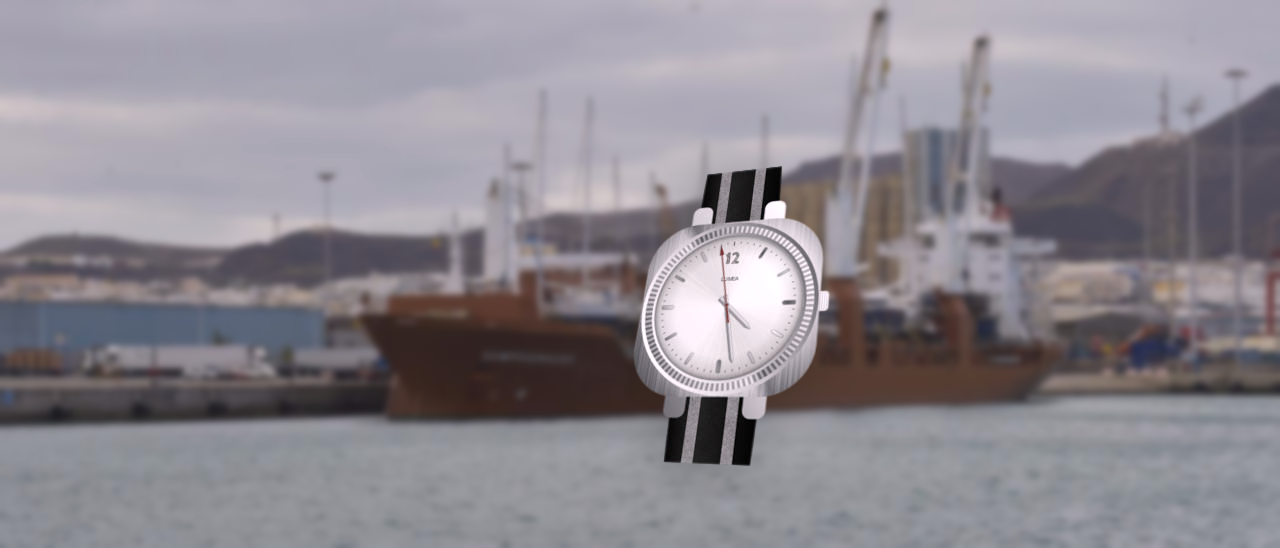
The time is 4h27m58s
